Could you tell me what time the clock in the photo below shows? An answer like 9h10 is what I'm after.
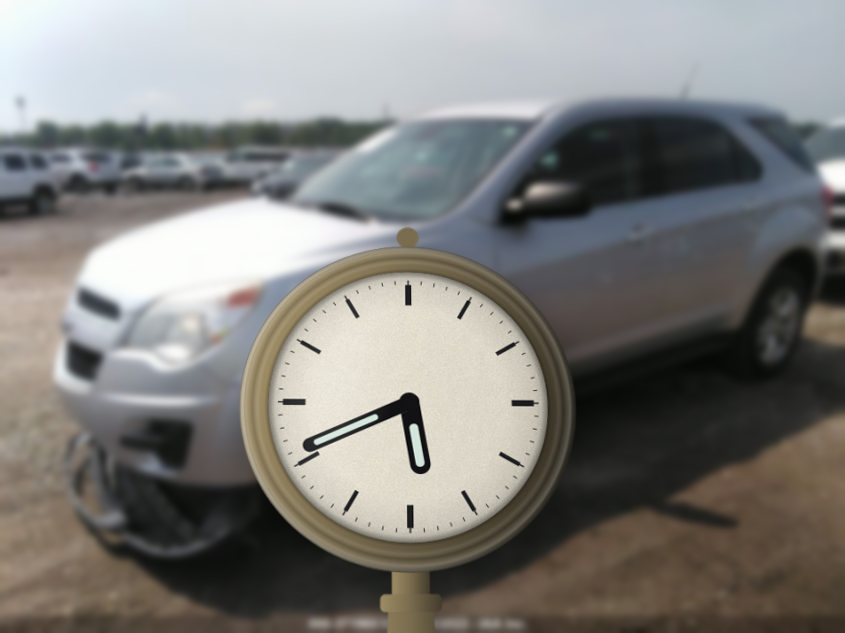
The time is 5h41
